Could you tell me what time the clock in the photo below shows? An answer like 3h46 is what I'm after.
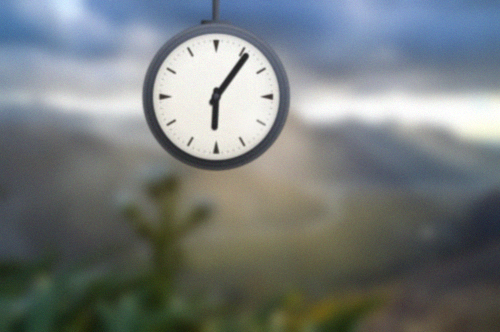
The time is 6h06
